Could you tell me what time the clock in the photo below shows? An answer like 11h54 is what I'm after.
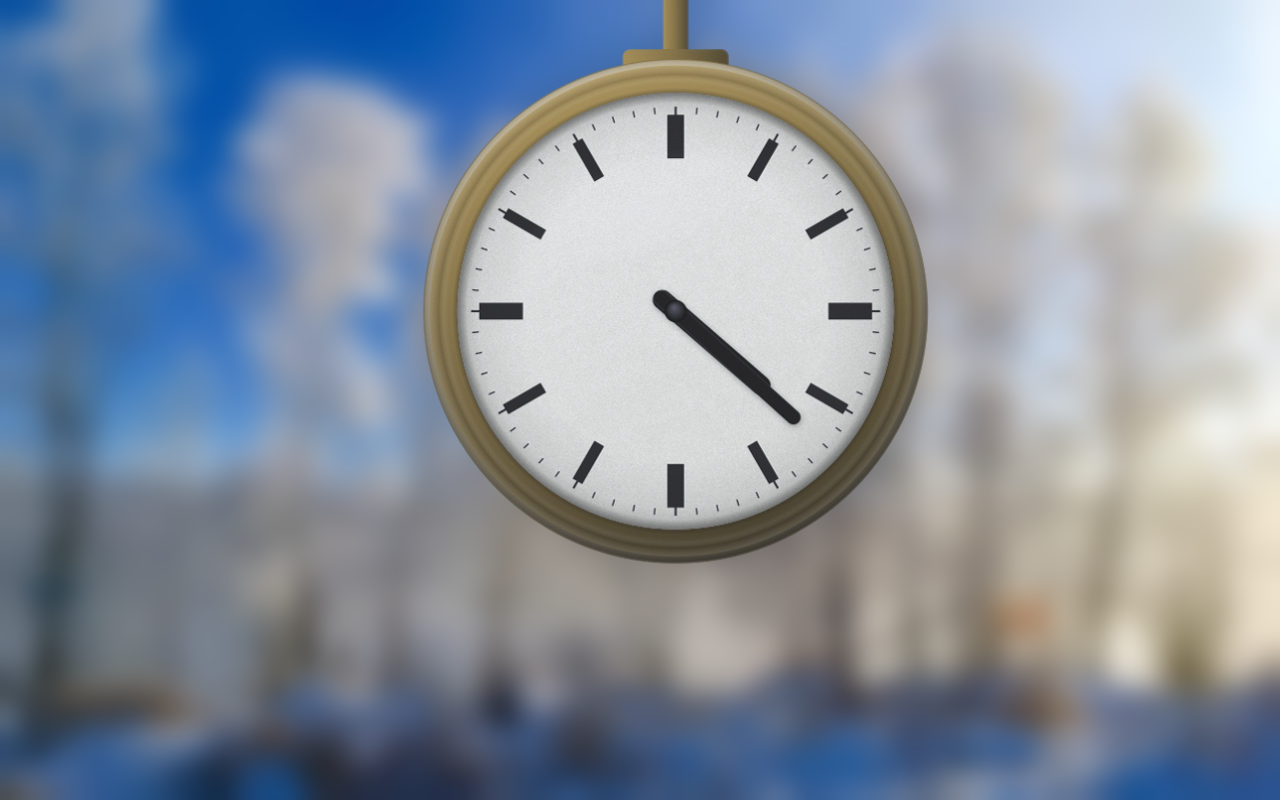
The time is 4h22
